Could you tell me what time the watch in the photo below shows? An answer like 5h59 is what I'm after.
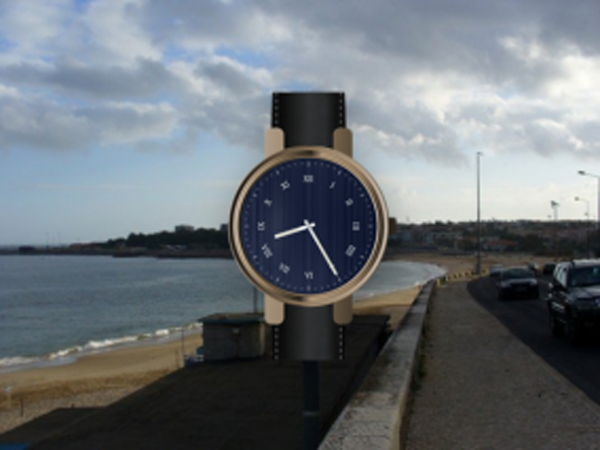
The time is 8h25
